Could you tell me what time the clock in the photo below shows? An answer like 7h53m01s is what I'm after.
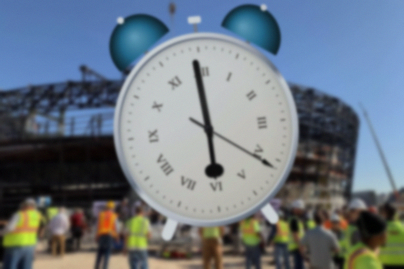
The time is 5h59m21s
